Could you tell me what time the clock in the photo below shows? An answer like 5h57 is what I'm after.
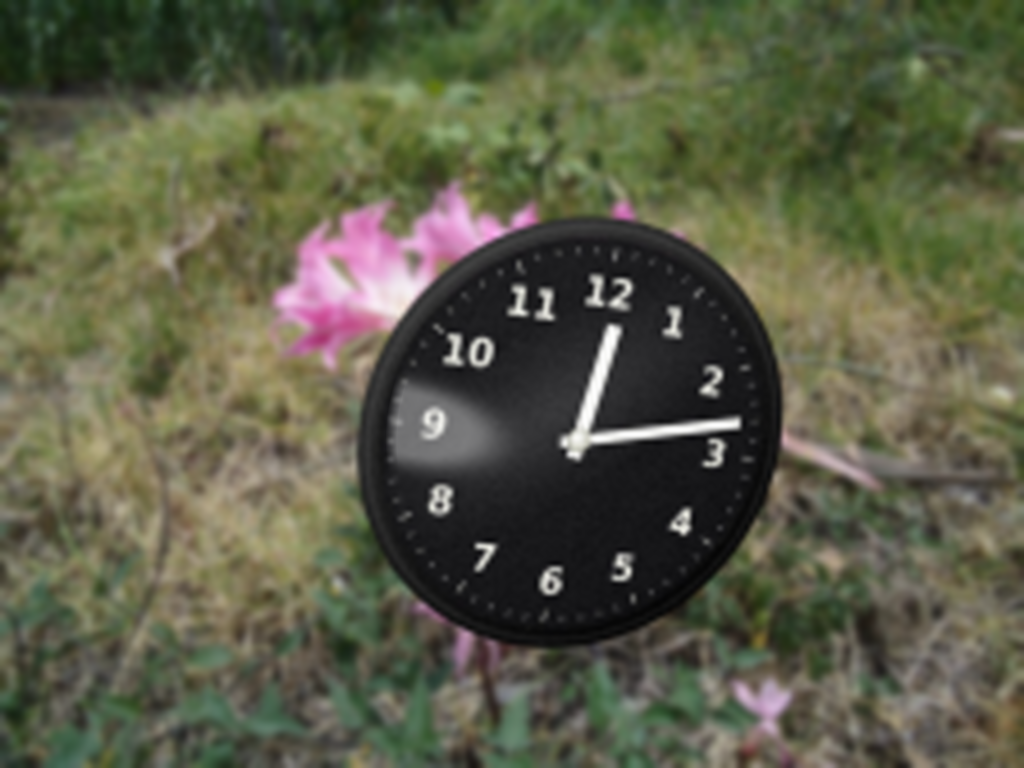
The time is 12h13
